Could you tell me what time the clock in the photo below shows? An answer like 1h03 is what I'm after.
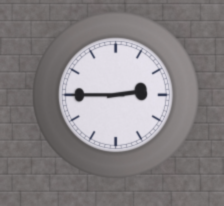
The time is 2h45
